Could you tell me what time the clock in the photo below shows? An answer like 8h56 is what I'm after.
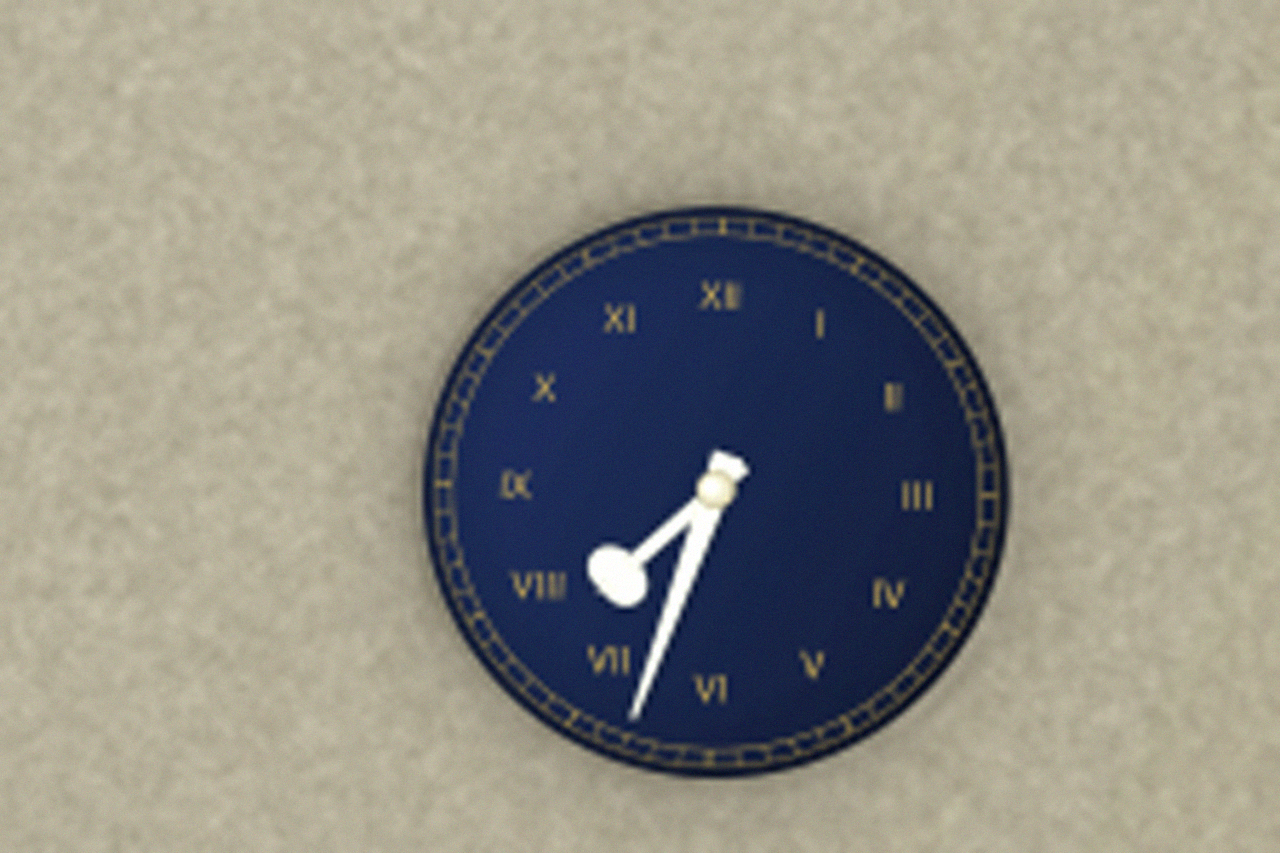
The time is 7h33
